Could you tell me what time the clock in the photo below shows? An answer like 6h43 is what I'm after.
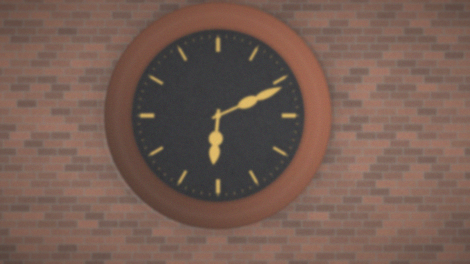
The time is 6h11
